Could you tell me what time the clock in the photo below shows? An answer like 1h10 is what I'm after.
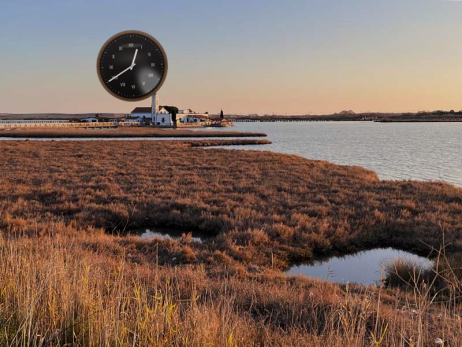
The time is 12h40
